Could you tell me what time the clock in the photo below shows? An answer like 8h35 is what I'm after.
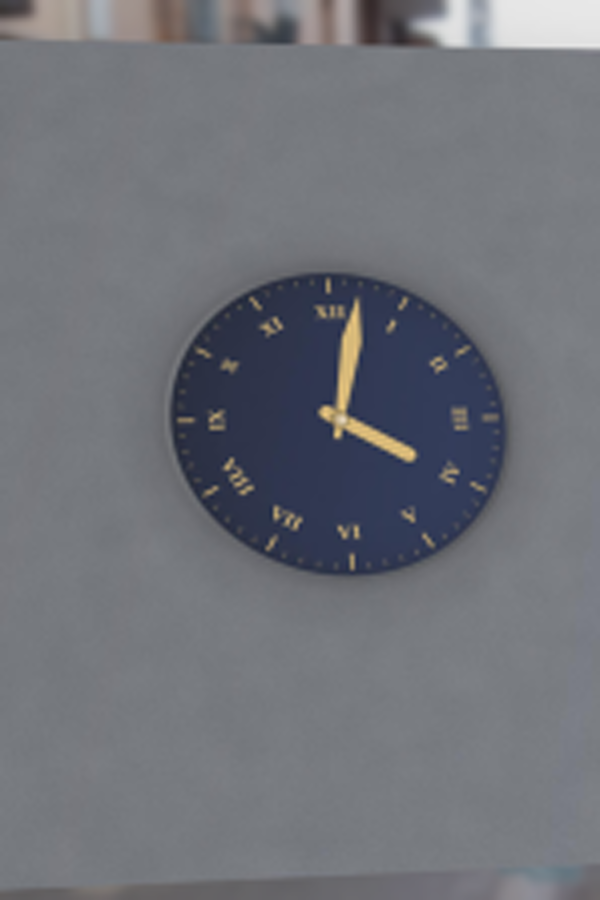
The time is 4h02
